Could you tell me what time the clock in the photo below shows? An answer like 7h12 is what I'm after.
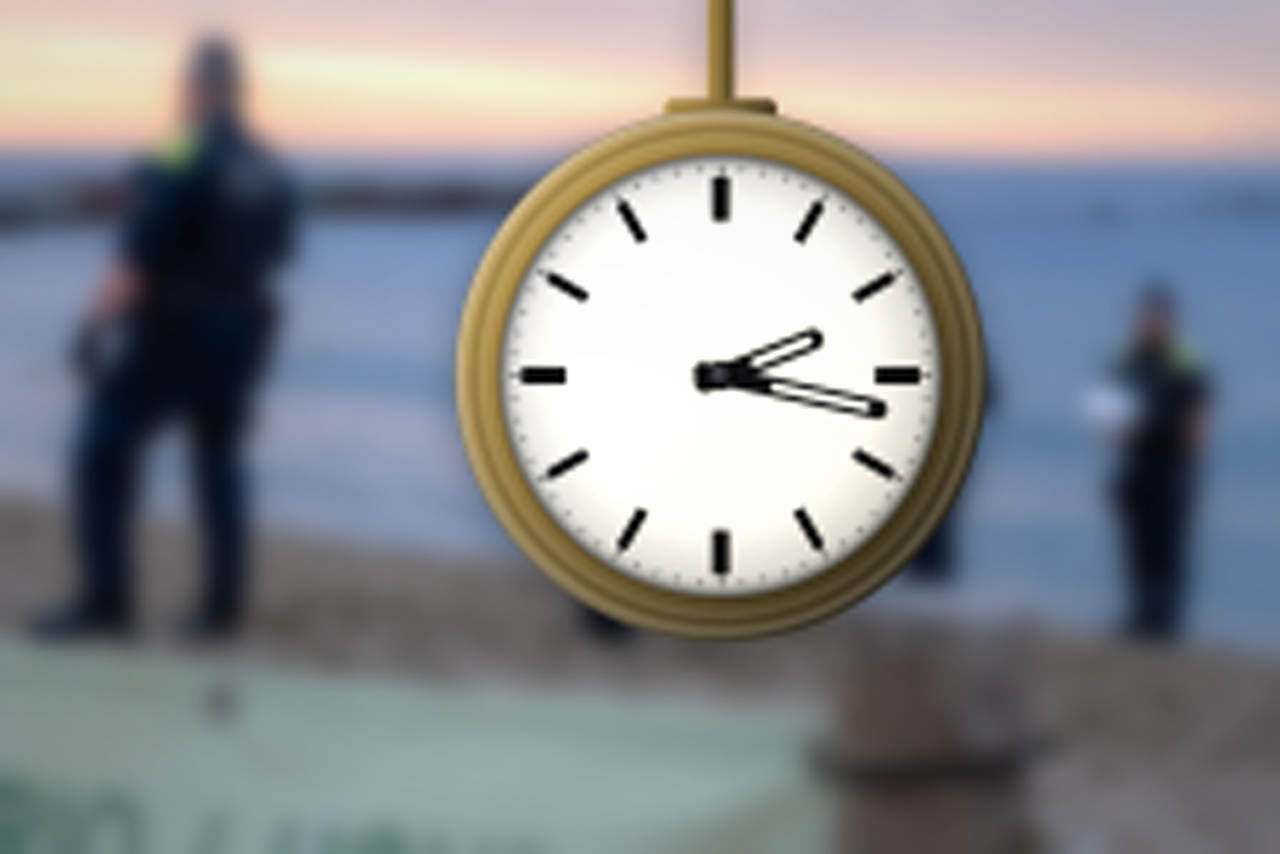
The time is 2h17
